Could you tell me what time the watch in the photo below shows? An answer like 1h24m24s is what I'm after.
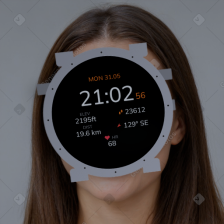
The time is 21h02m56s
